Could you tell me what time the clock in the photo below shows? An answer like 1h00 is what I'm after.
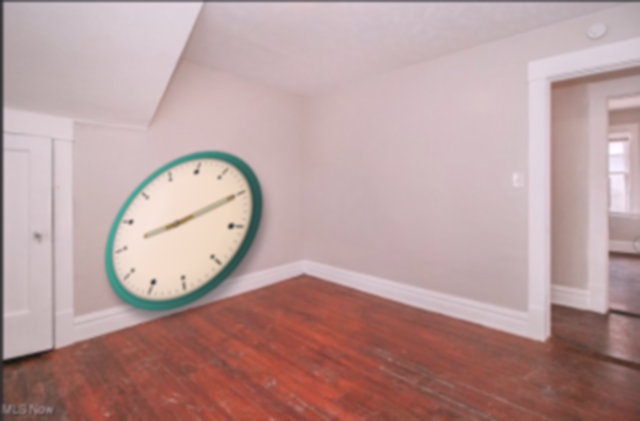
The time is 8h10
